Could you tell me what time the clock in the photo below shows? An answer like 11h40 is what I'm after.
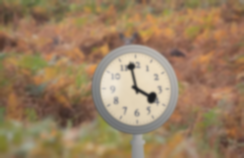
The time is 3h58
